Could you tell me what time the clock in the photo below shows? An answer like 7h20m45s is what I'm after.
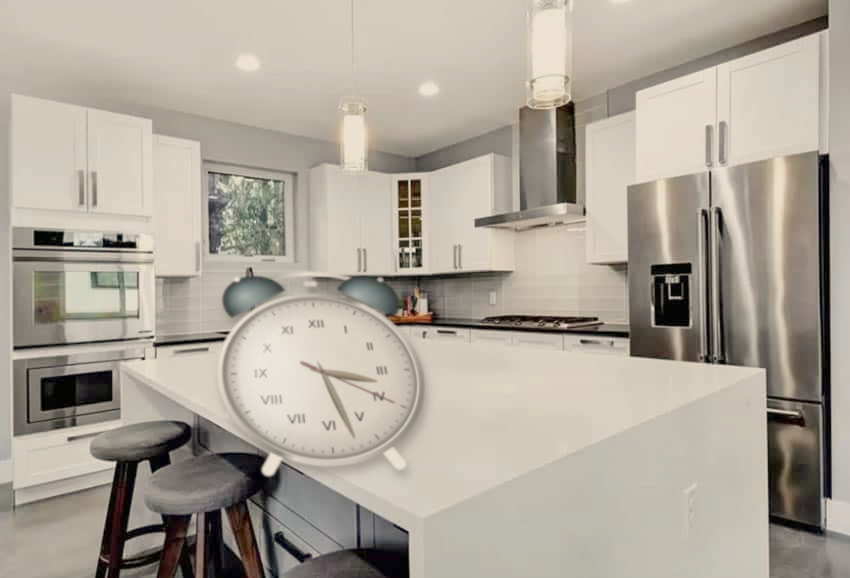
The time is 3h27m20s
